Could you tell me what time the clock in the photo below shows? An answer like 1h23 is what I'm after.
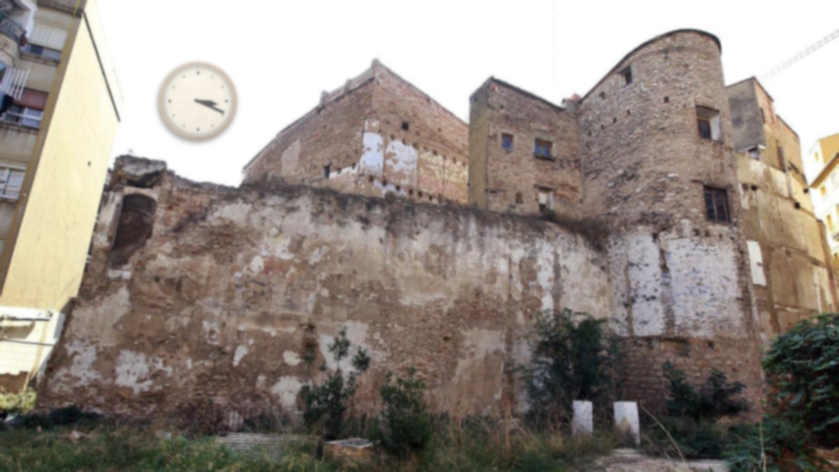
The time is 3h19
